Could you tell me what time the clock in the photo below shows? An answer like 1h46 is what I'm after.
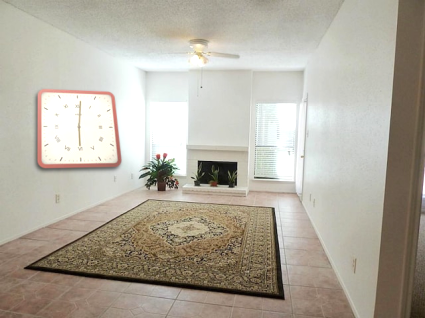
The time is 6h01
